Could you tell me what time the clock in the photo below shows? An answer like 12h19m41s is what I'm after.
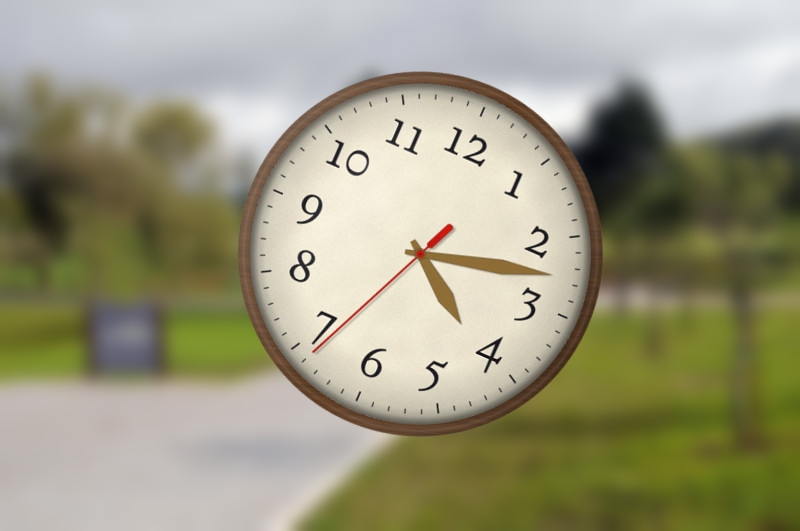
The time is 4h12m34s
